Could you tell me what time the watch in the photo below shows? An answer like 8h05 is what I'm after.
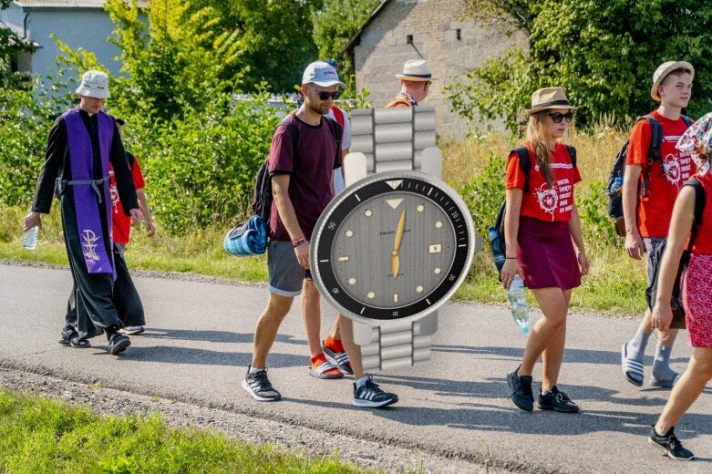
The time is 6h02
